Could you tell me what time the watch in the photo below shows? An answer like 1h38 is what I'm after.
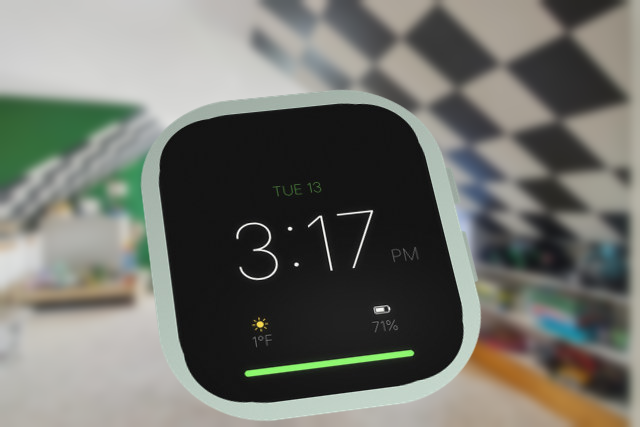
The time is 3h17
